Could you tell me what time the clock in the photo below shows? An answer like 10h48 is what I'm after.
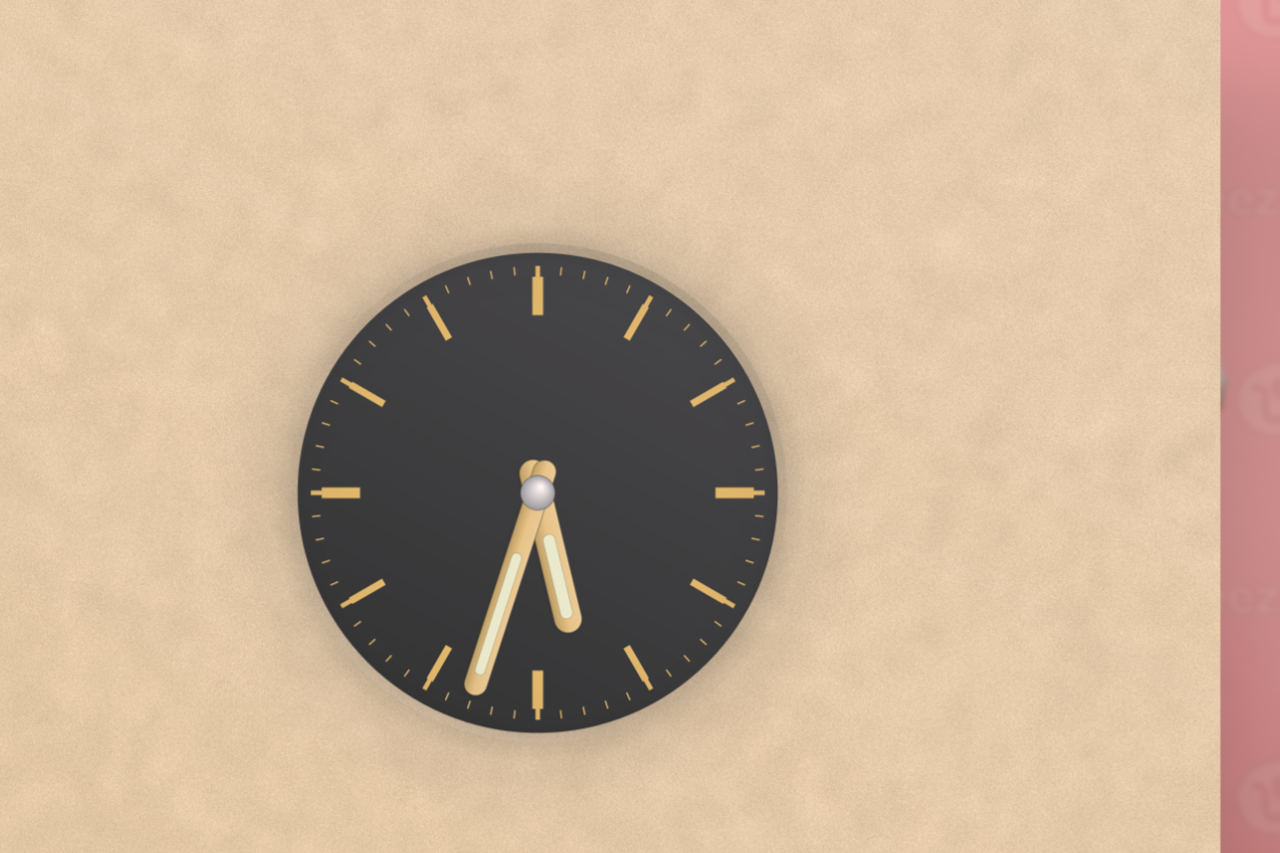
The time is 5h33
